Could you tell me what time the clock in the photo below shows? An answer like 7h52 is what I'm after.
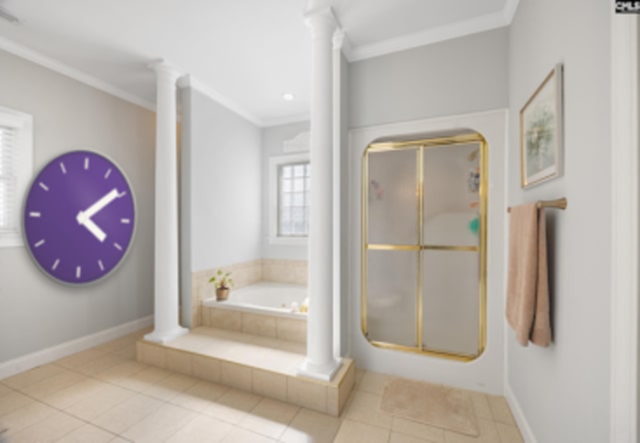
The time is 4h09
